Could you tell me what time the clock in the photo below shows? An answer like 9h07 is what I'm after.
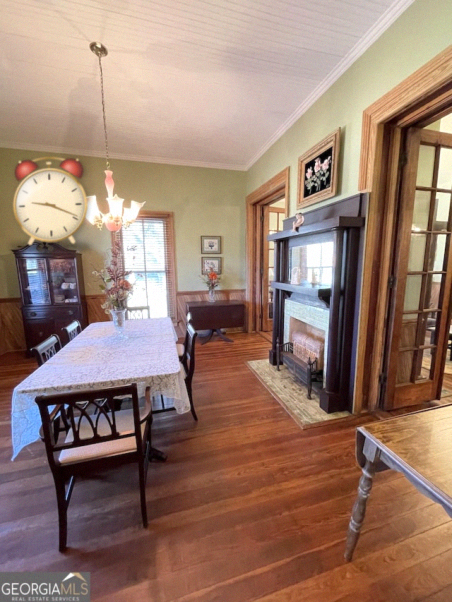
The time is 9h19
